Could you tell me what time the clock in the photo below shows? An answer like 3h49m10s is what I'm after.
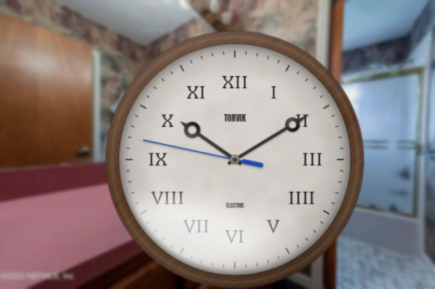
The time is 10h09m47s
